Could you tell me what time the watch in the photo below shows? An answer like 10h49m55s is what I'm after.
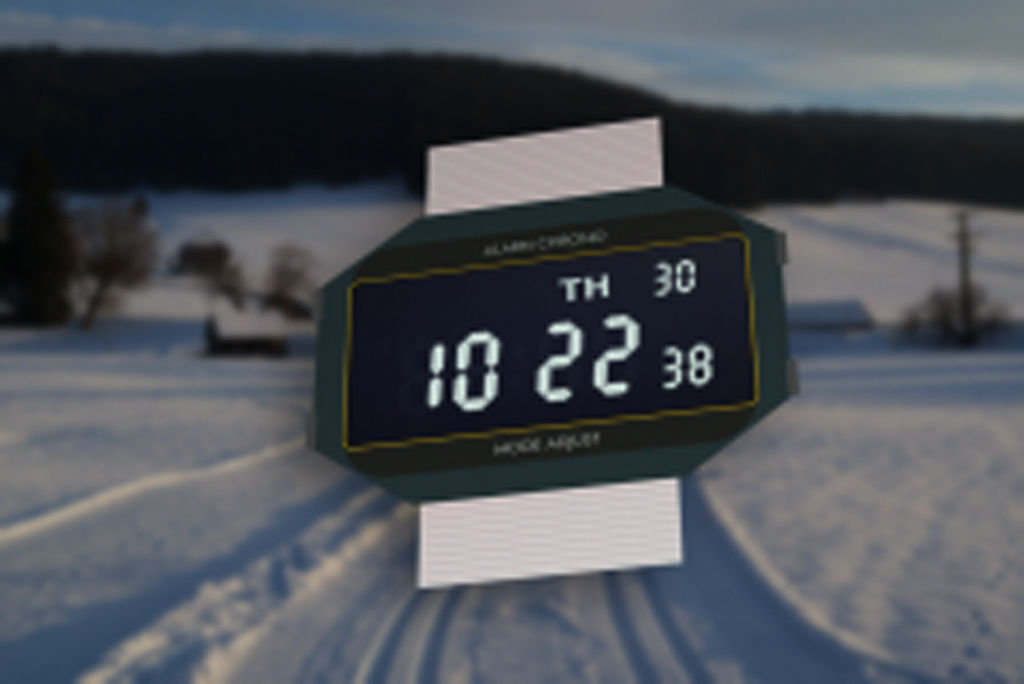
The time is 10h22m38s
